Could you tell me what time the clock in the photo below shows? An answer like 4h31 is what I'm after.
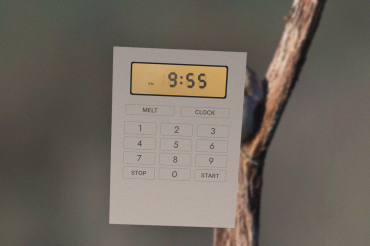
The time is 9h55
